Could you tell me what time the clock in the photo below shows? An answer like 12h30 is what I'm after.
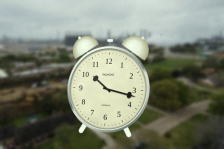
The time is 10h17
